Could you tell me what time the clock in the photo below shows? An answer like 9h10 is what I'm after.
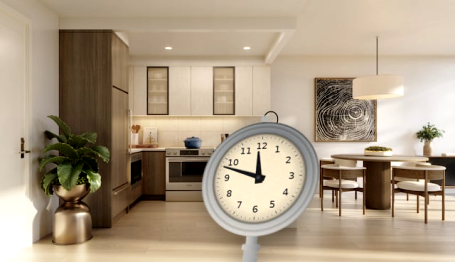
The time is 11h48
